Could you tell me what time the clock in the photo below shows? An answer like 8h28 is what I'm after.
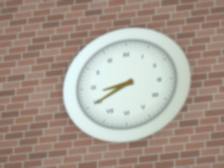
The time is 8h40
